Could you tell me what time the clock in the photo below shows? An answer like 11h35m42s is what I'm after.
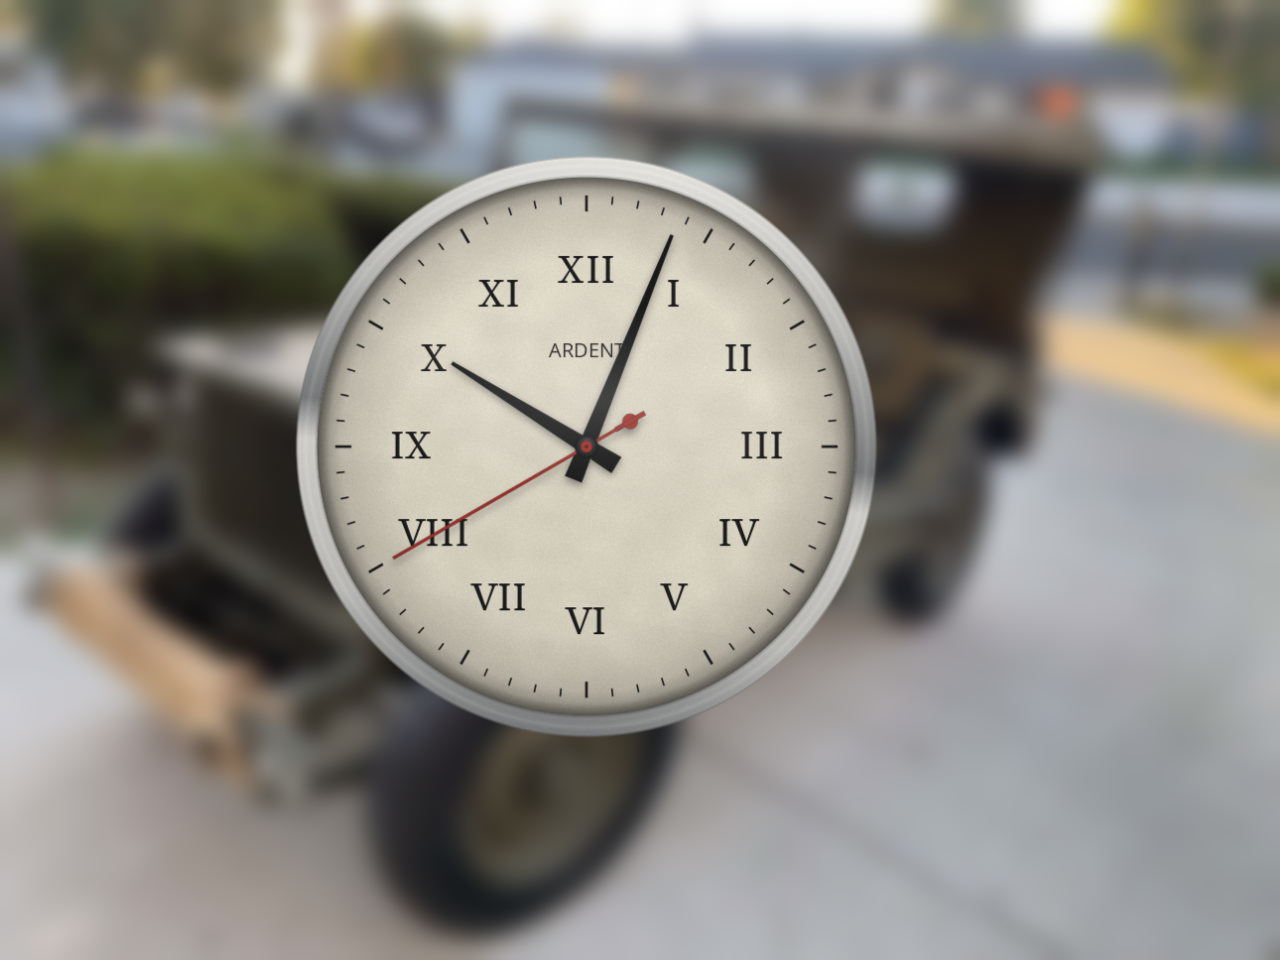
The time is 10h03m40s
